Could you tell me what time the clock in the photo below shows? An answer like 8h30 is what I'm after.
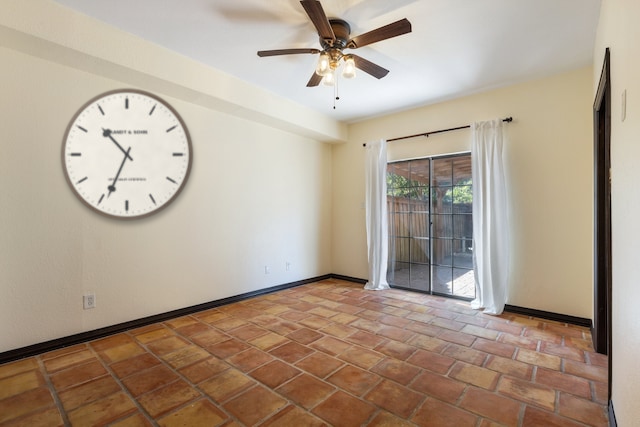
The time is 10h34
